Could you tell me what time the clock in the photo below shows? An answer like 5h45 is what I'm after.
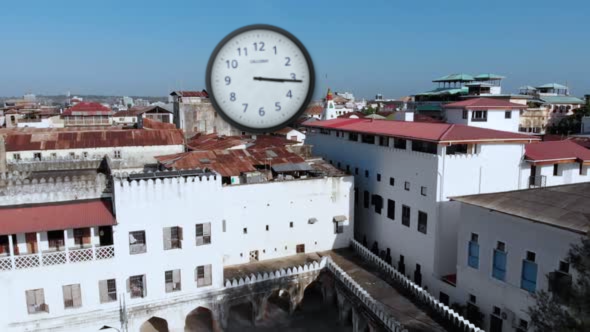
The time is 3h16
